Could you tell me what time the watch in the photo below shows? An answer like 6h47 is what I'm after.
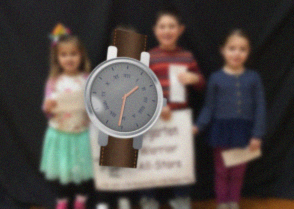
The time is 1h31
